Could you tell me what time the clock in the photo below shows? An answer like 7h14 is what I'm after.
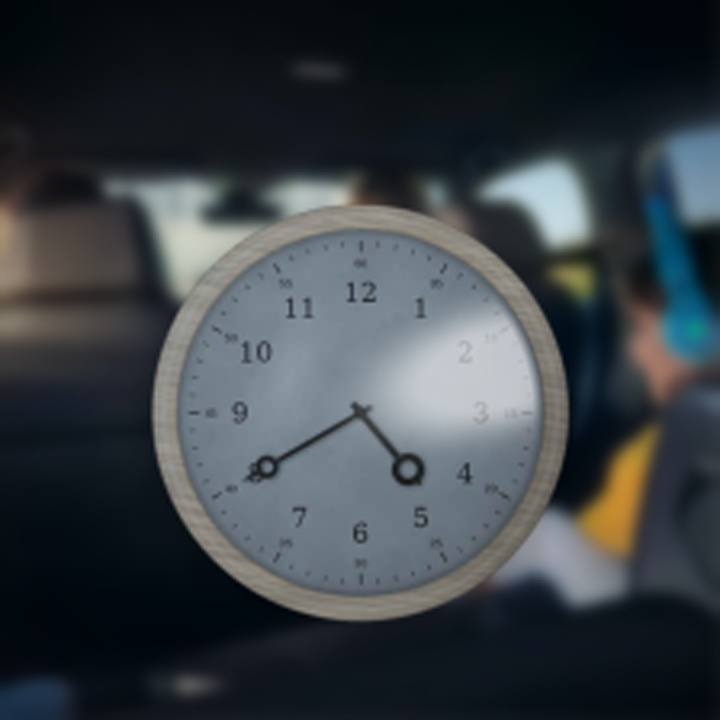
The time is 4h40
